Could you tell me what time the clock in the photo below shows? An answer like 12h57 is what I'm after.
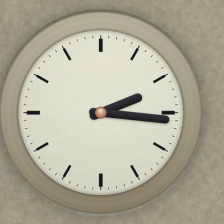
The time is 2h16
